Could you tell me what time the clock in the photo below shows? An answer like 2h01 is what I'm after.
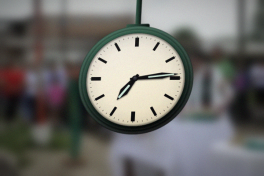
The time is 7h14
